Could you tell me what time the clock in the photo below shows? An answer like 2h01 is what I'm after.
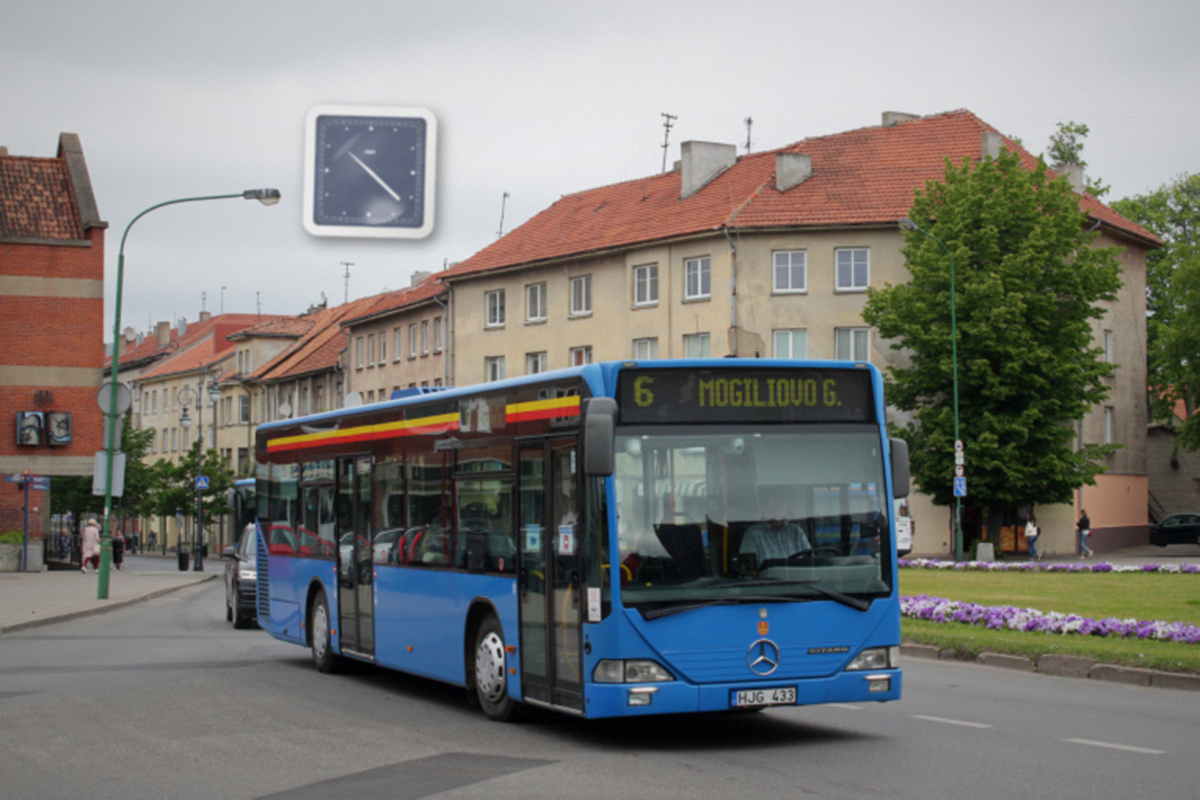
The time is 10h22
